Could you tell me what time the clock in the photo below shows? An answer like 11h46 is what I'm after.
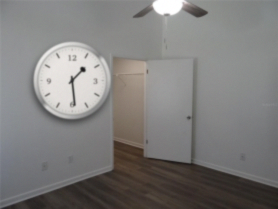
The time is 1h29
